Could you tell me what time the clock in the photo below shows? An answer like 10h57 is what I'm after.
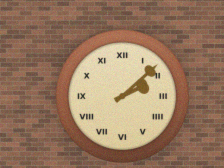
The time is 2h08
